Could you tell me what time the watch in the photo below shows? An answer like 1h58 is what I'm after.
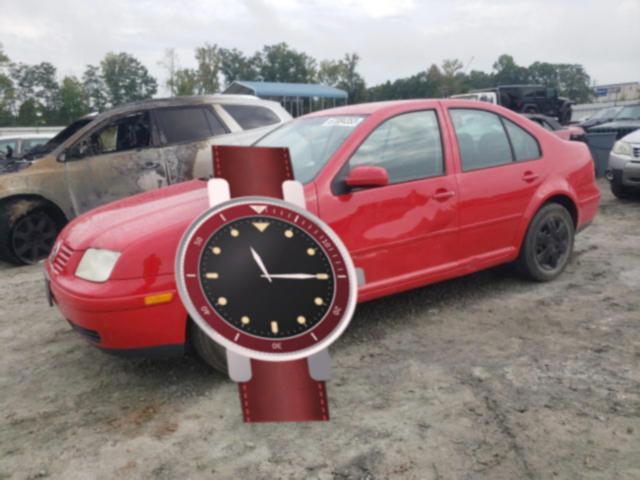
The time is 11h15
